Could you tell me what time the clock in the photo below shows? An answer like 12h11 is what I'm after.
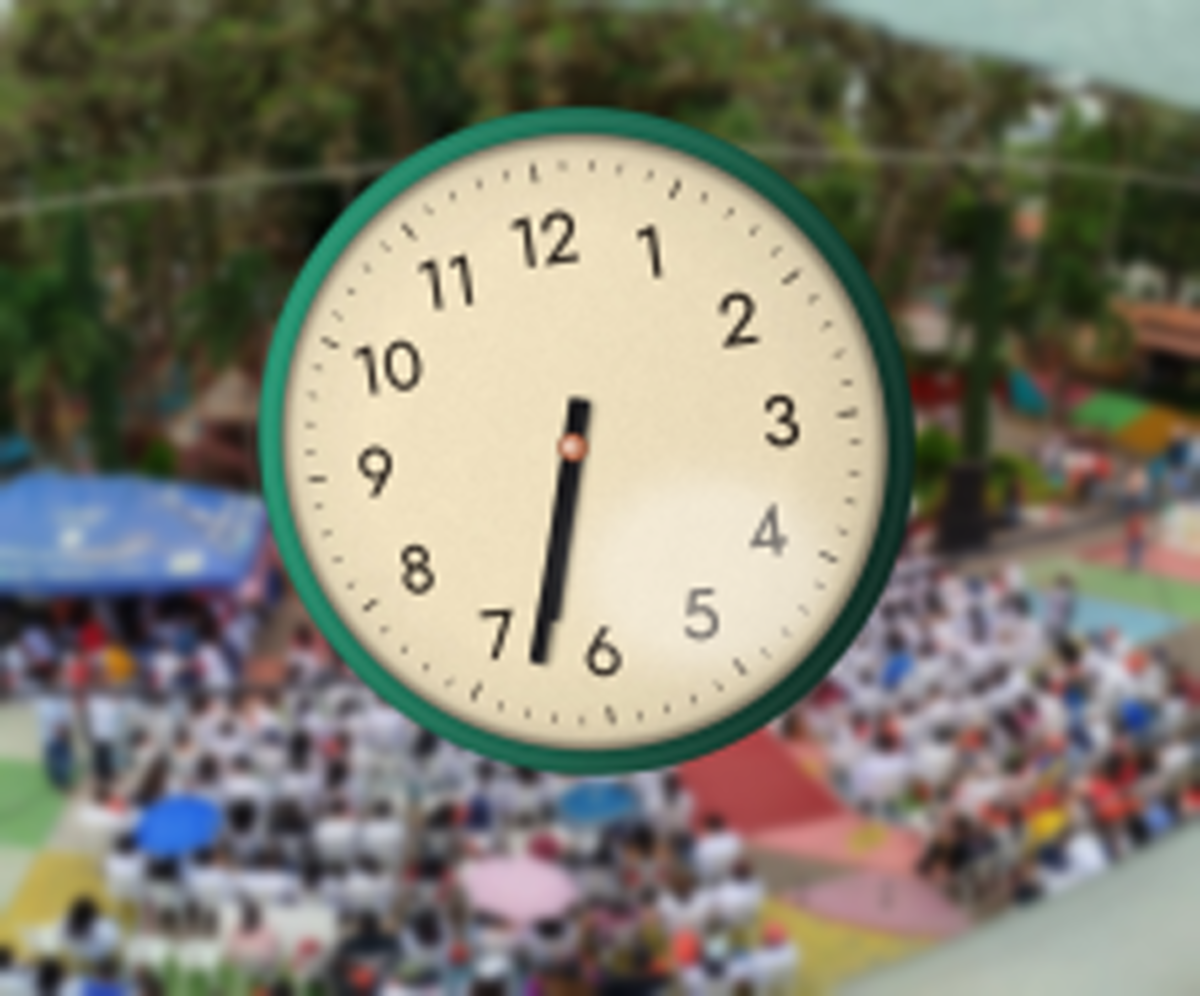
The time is 6h33
